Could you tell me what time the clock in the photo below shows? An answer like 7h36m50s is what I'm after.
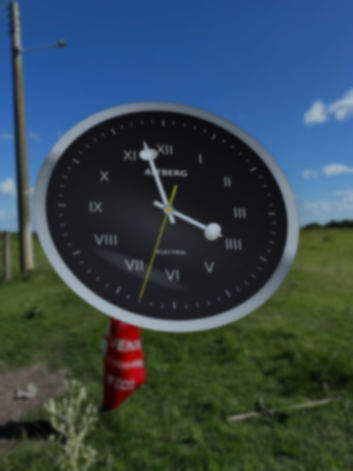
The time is 3h57m33s
